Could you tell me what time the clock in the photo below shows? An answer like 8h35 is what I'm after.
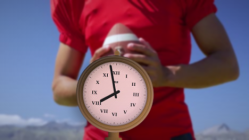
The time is 7h58
